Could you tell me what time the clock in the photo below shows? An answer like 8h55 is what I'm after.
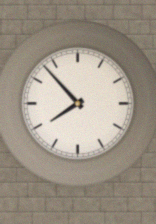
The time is 7h53
